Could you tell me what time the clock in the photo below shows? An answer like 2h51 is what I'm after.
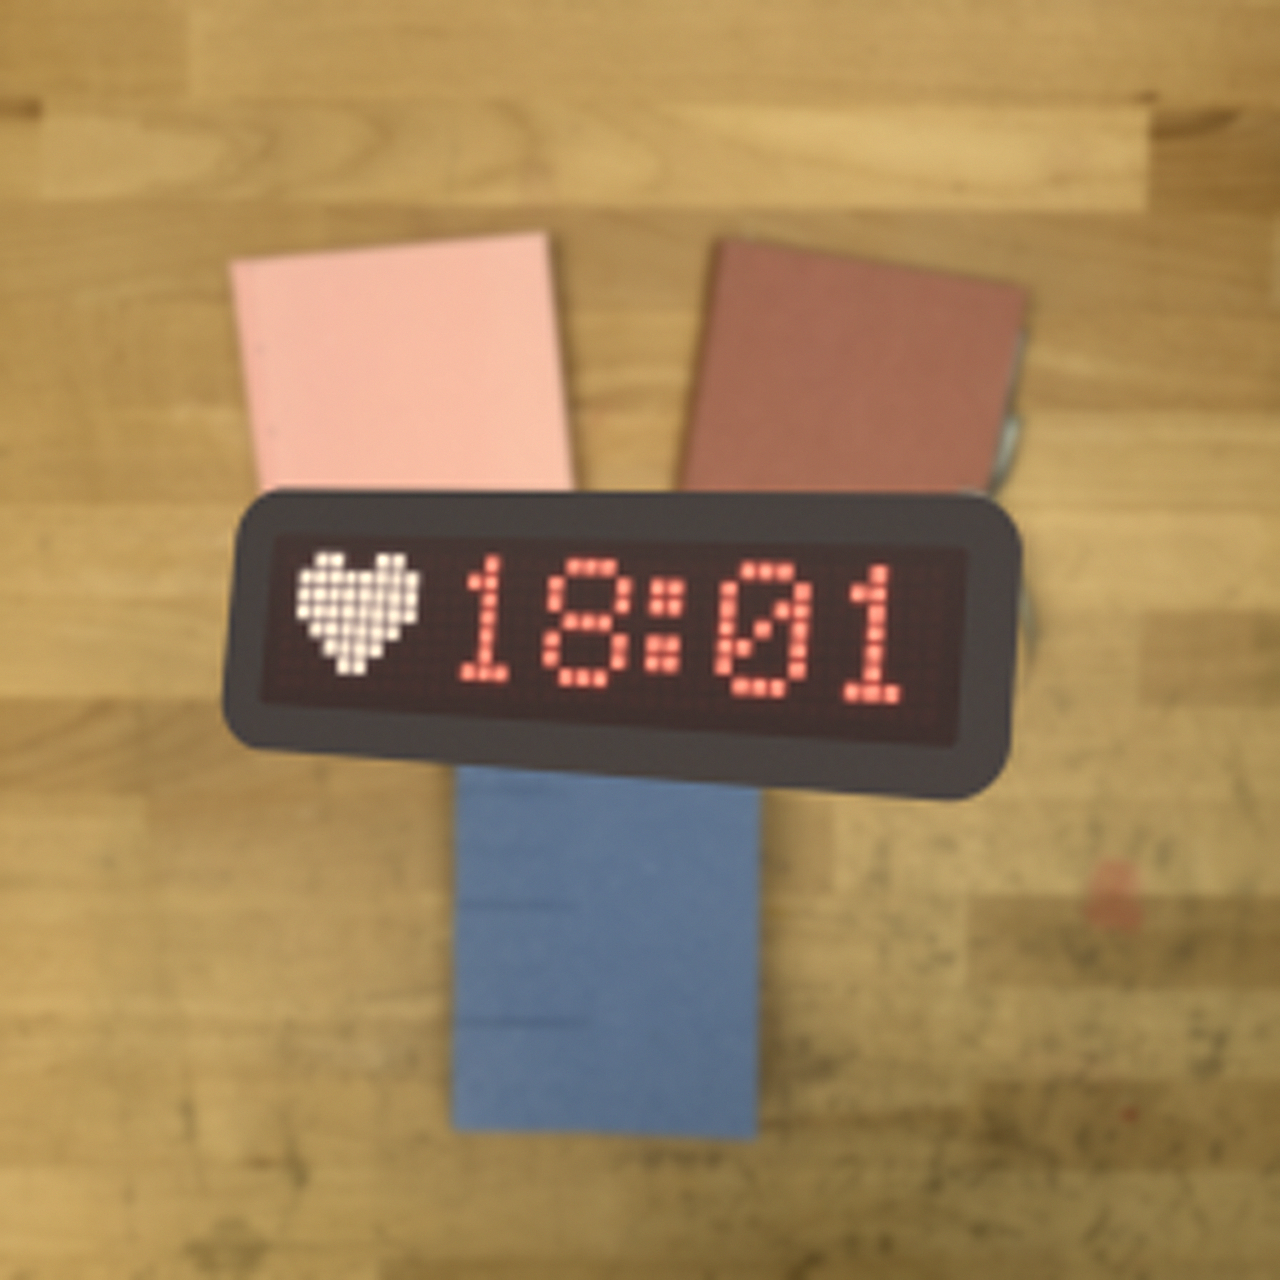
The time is 18h01
